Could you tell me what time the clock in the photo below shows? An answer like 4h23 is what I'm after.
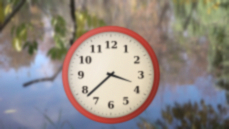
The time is 3h38
